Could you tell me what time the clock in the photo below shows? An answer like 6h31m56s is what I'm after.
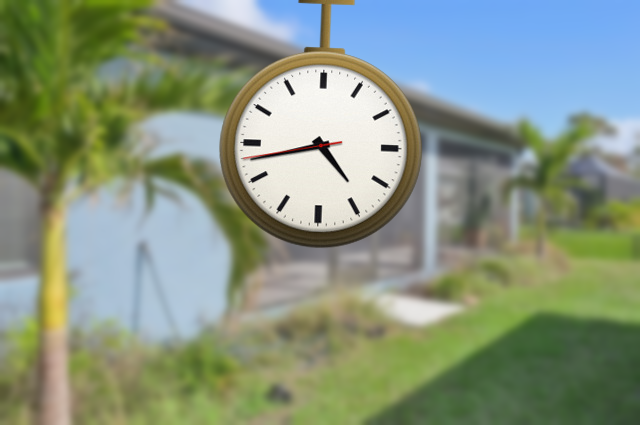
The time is 4h42m43s
